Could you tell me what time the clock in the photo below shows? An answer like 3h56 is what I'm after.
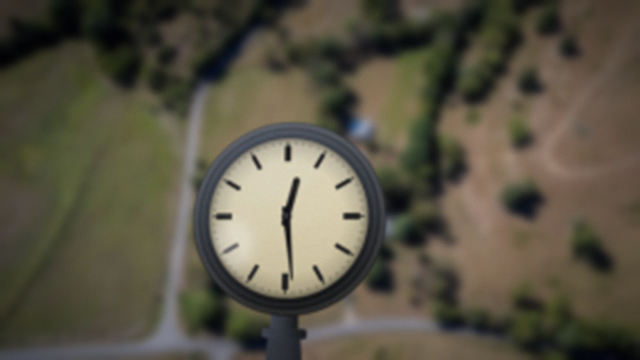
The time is 12h29
